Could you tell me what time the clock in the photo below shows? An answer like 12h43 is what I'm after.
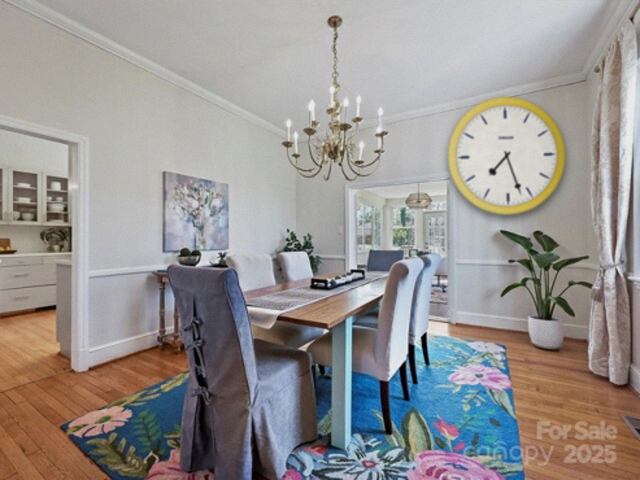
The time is 7h27
